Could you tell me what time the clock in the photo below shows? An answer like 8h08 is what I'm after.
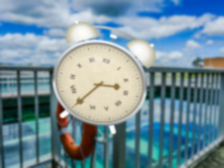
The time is 2h35
